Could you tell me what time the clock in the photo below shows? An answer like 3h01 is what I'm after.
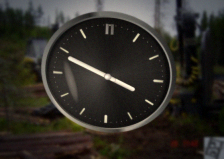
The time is 3h49
